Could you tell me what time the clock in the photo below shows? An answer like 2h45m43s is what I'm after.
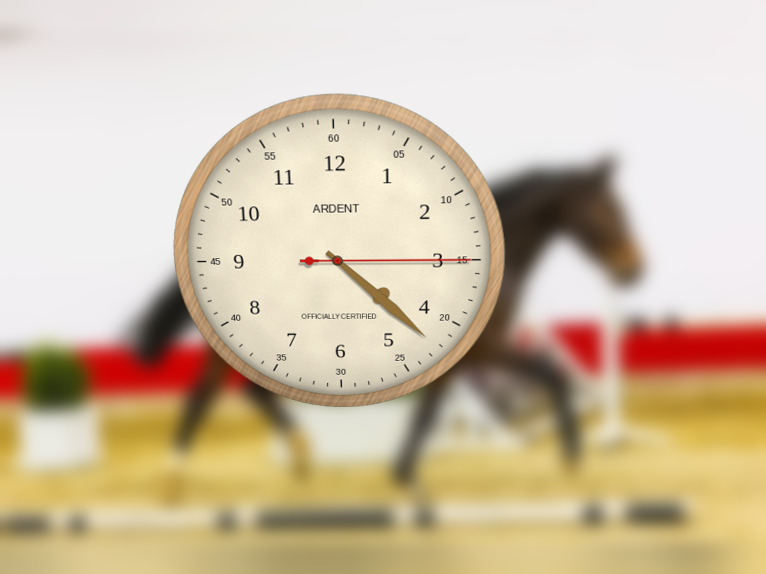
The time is 4h22m15s
